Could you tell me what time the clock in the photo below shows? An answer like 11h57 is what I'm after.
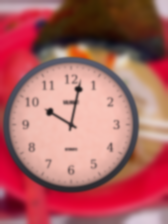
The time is 10h02
